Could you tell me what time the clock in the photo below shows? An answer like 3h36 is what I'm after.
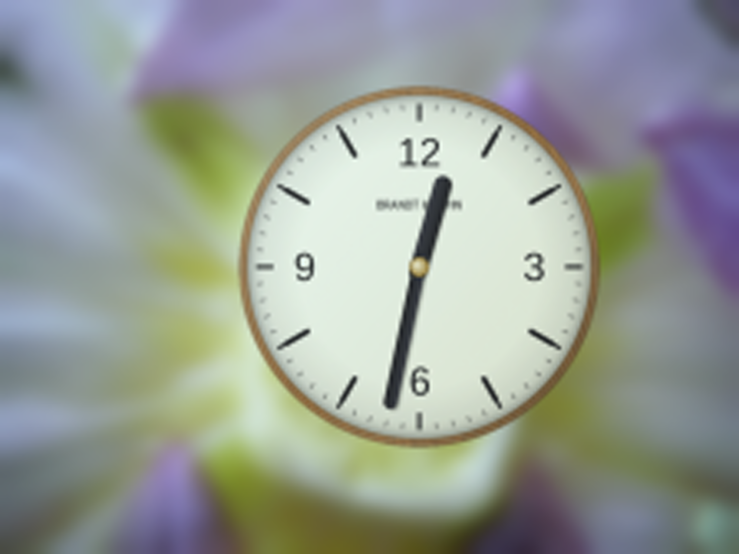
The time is 12h32
